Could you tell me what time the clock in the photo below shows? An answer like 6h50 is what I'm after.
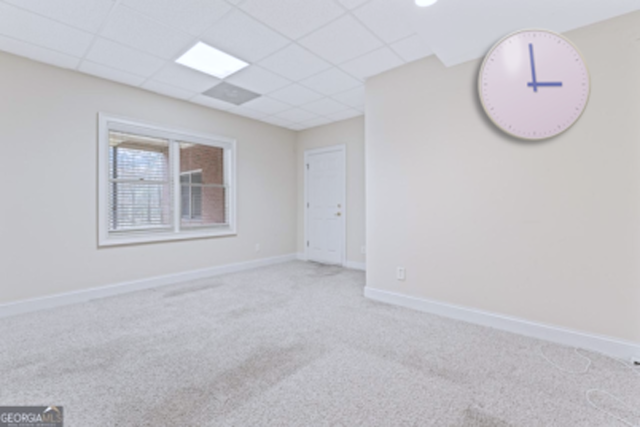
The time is 2h59
